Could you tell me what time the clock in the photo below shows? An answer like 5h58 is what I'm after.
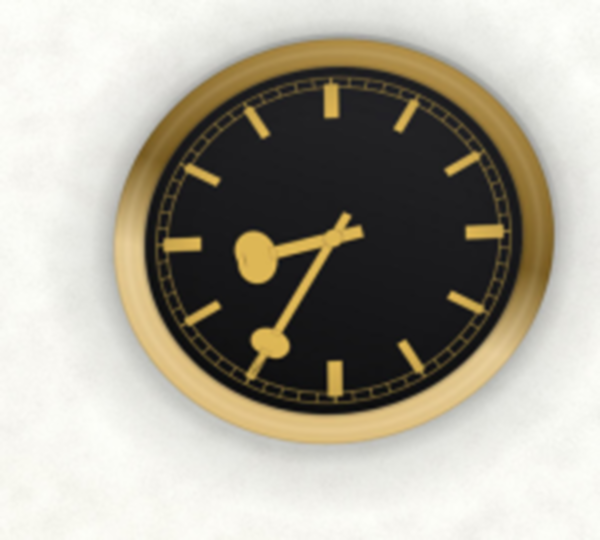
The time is 8h35
